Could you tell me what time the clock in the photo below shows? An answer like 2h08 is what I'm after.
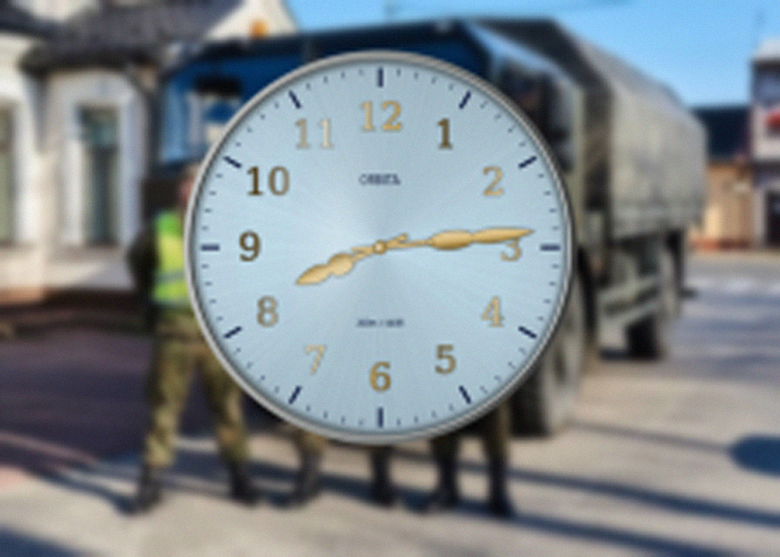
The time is 8h14
